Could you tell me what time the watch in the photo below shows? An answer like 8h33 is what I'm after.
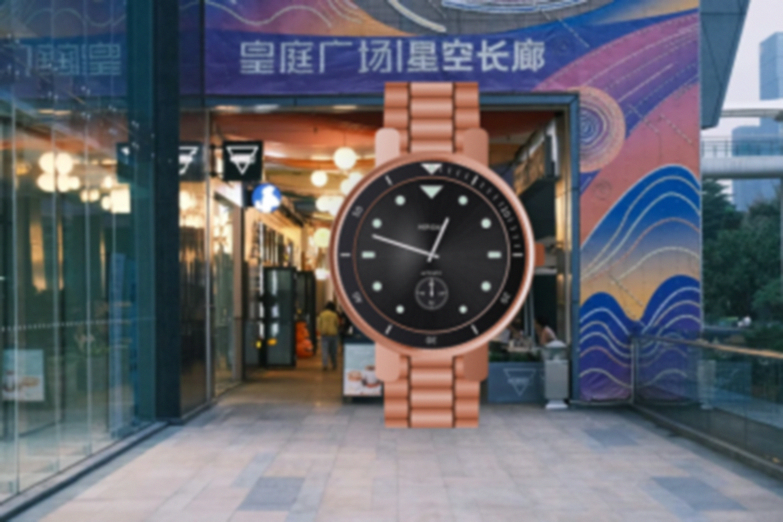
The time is 12h48
